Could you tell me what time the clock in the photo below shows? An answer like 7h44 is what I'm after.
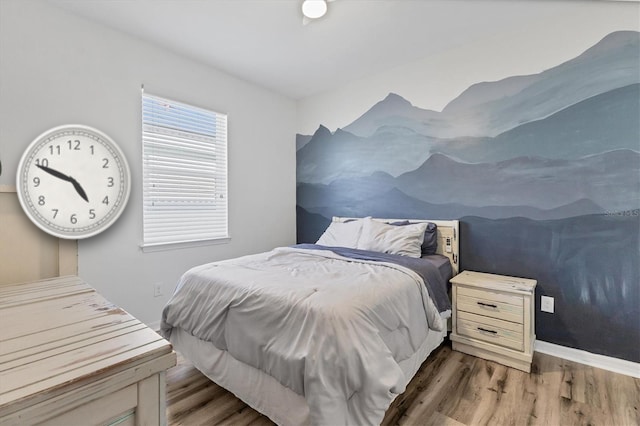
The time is 4h49
